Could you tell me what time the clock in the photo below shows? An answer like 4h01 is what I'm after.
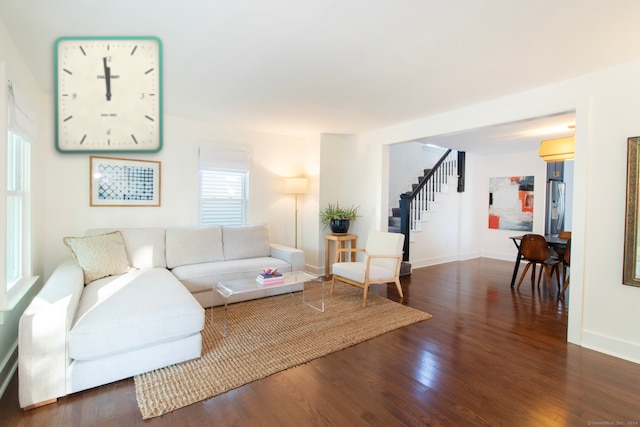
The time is 11h59
